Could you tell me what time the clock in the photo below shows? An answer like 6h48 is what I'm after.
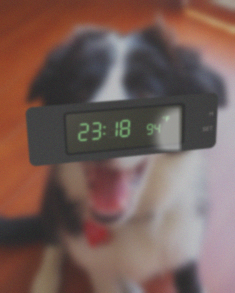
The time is 23h18
